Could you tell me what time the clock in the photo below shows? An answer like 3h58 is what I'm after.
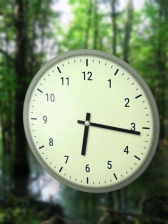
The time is 6h16
